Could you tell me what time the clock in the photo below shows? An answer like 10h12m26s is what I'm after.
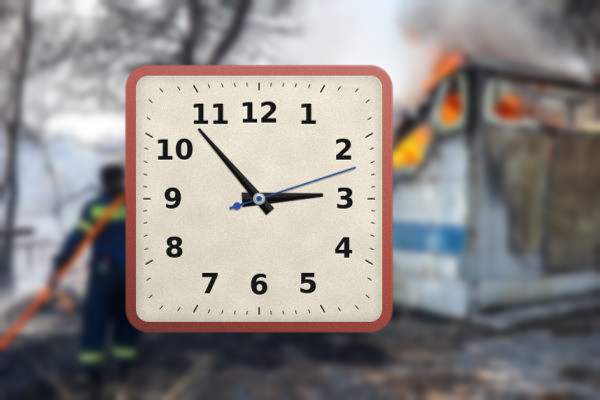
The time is 2h53m12s
